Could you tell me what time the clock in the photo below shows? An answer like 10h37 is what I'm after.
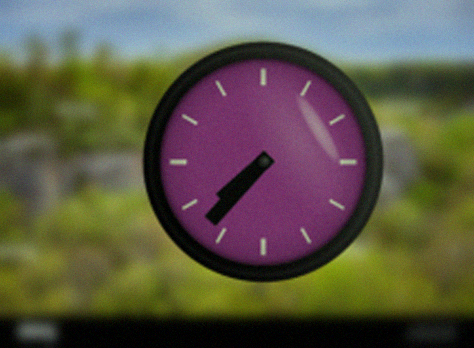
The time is 7h37
